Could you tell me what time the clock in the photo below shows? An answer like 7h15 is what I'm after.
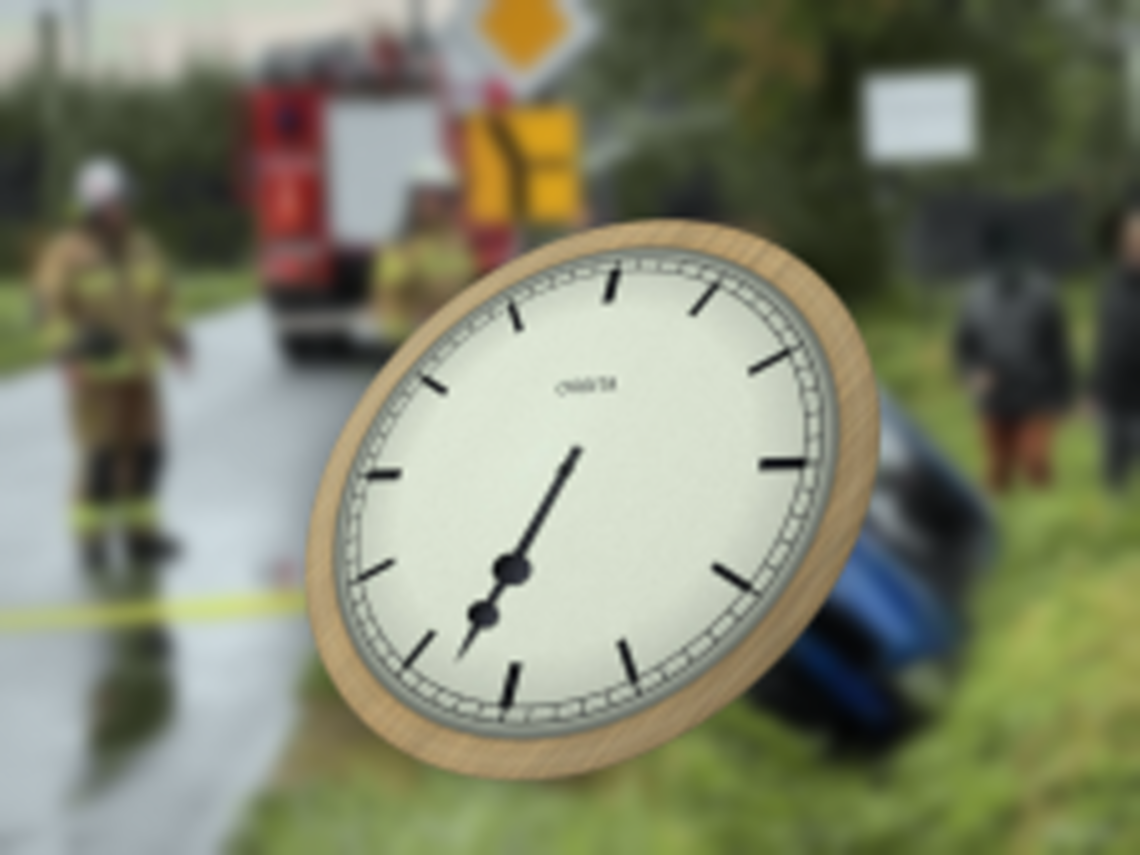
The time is 6h33
